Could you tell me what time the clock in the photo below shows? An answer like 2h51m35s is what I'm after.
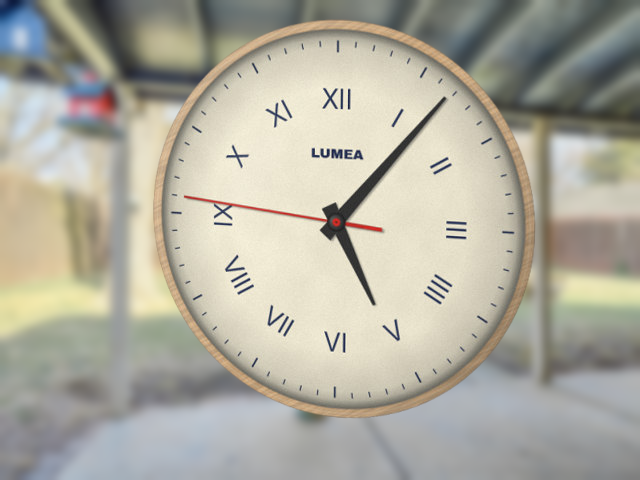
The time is 5h06m46s
